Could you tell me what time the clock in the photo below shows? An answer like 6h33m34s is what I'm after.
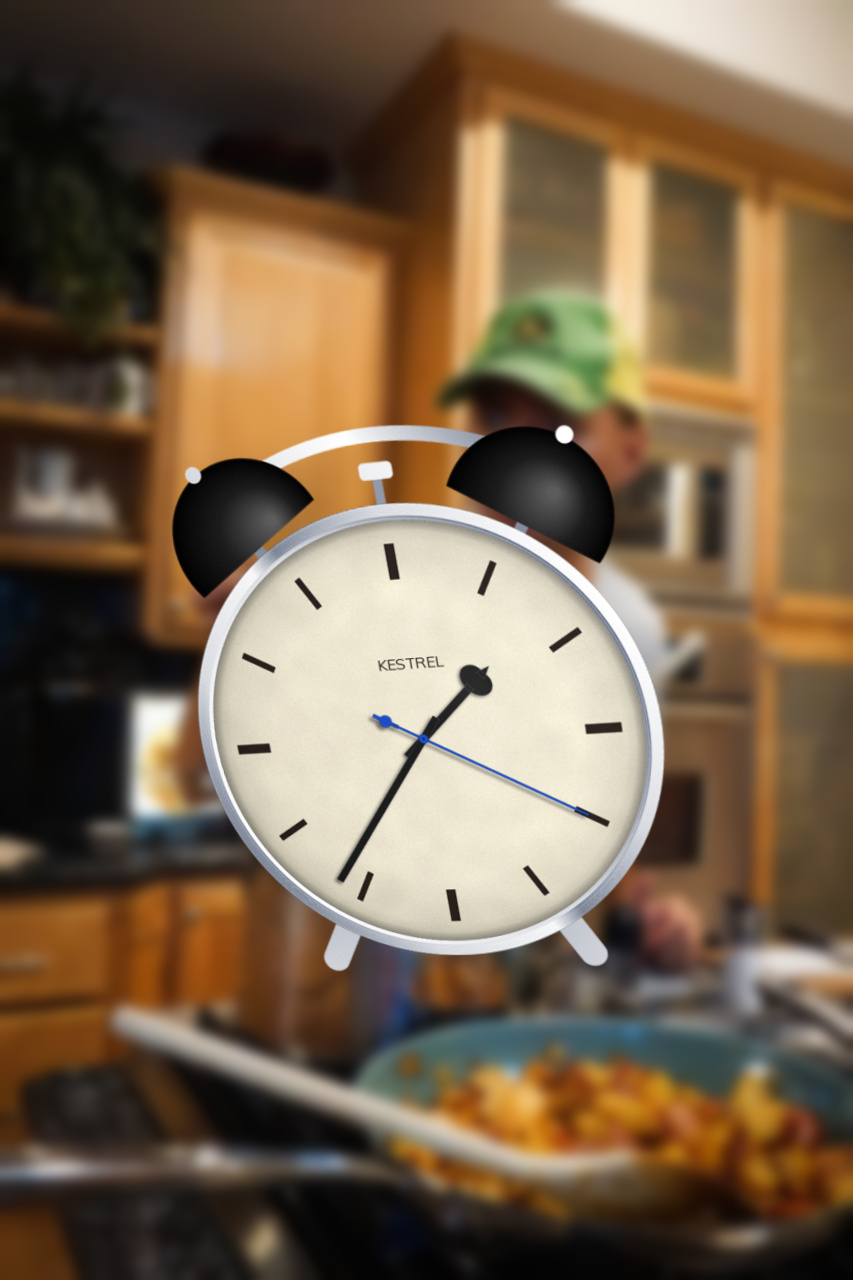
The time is 1h36m20s
